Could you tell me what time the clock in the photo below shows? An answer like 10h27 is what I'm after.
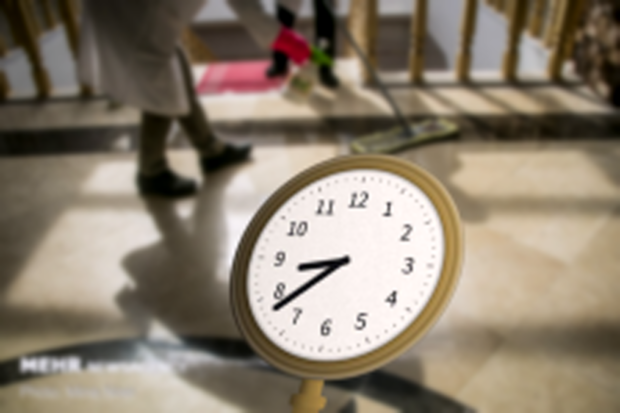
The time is 8h38
